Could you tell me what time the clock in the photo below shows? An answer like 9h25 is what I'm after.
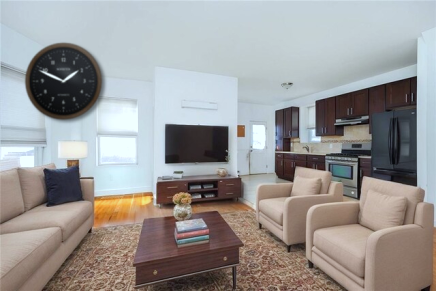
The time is 1h49
